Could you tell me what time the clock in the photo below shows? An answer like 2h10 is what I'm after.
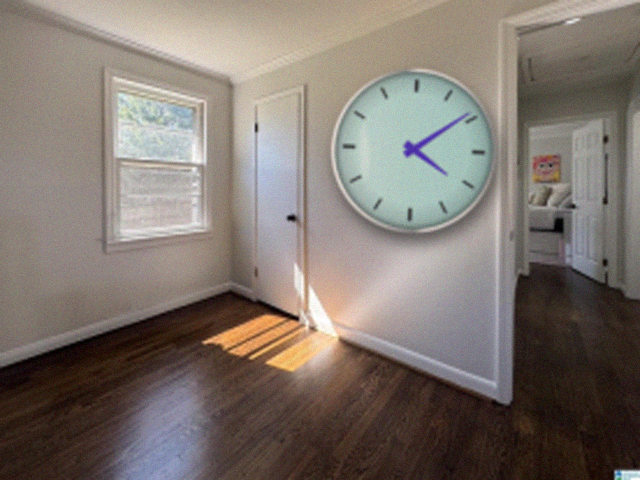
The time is 4h09
